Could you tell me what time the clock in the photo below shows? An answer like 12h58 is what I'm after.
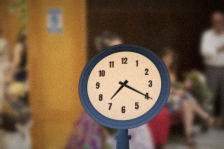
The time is 7h20
